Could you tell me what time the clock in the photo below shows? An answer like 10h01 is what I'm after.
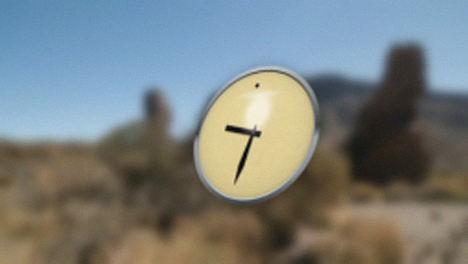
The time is 9h33
